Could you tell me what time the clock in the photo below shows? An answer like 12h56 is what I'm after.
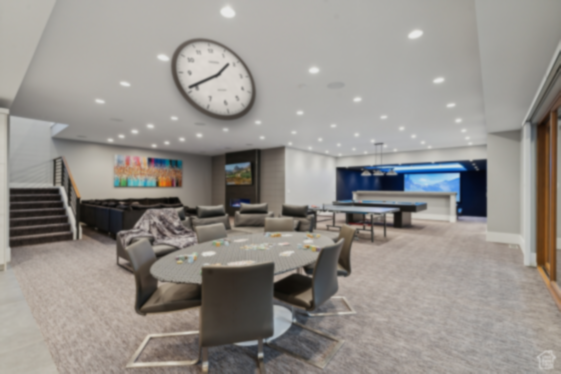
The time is 1h41
